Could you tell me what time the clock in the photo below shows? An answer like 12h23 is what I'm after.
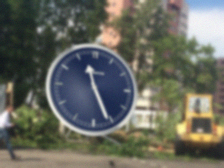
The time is 11h26
